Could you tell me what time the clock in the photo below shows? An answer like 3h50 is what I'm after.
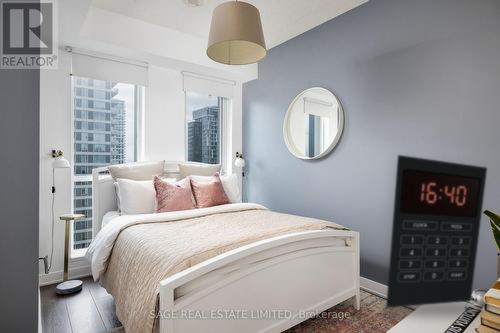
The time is 16h40
